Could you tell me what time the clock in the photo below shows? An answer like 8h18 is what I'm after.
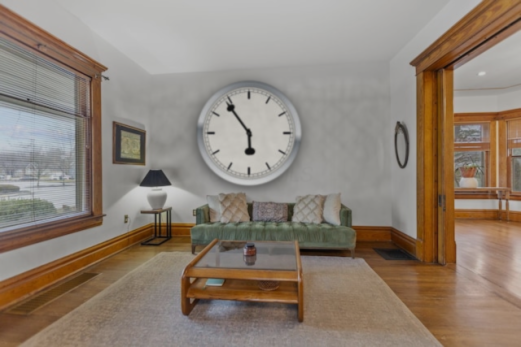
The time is 5h54
